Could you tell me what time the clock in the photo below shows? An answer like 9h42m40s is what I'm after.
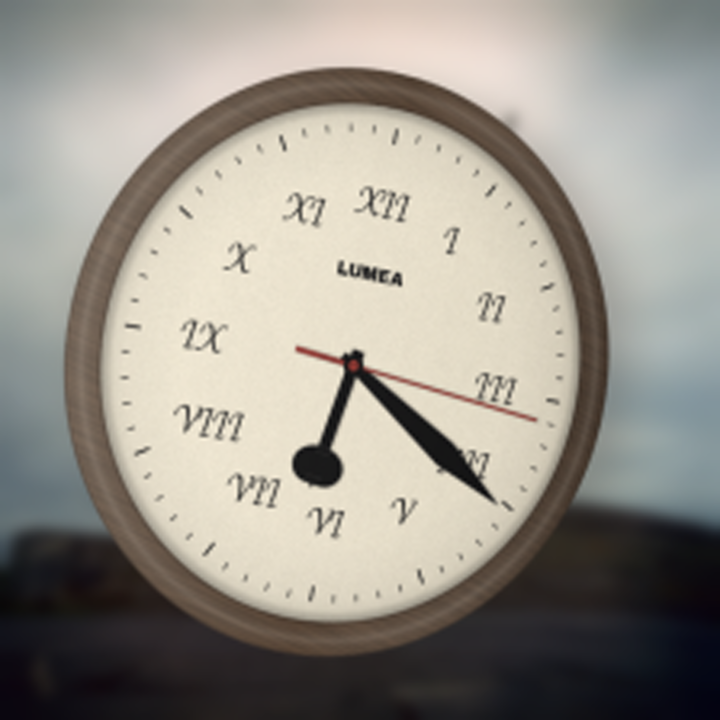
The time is 6h20m16s
